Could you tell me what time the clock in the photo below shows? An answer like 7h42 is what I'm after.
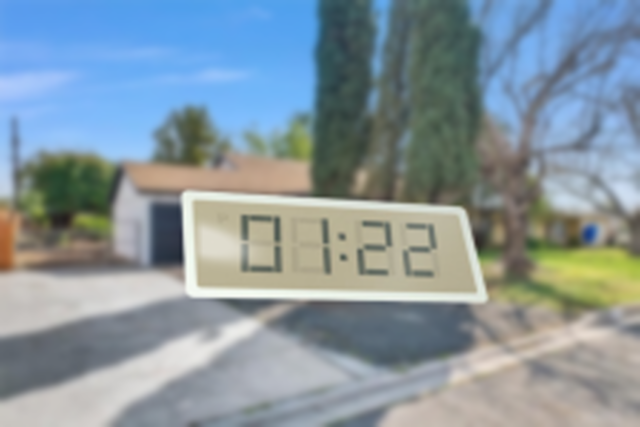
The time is 1h22
